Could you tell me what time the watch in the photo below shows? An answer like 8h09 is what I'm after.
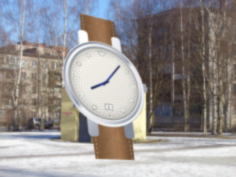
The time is 8h07
